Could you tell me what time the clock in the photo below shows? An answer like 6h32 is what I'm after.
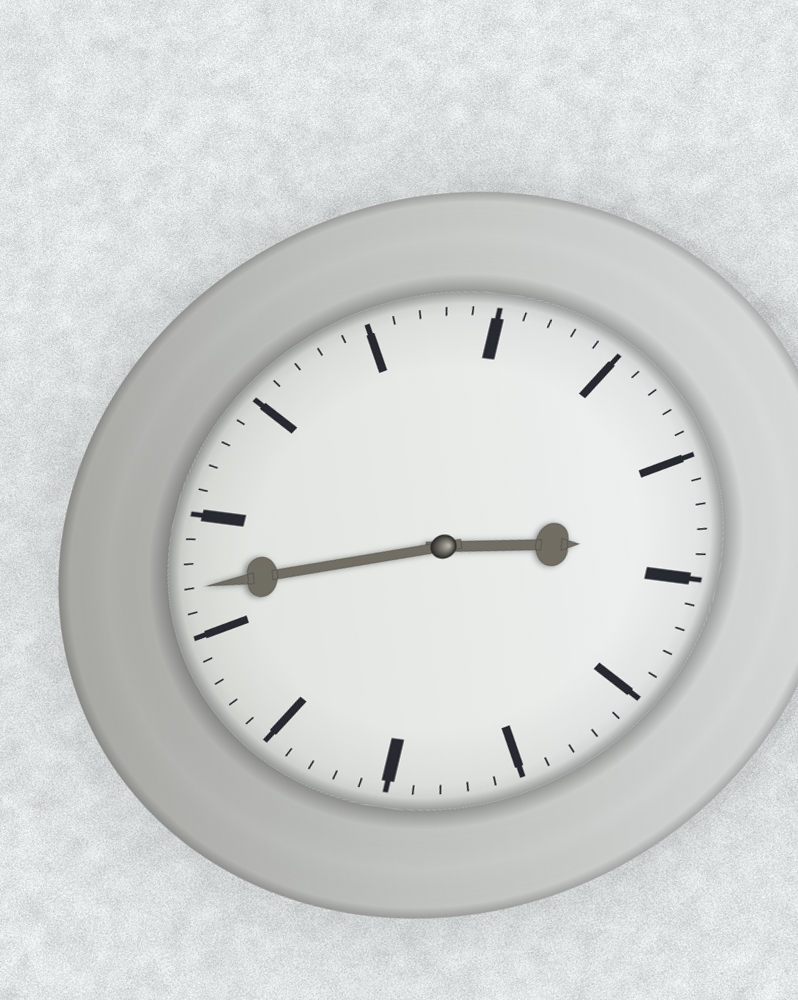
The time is 2h42
